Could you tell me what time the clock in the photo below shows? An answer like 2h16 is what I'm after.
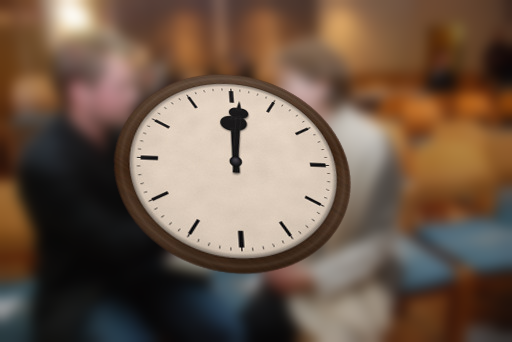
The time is 12h01
